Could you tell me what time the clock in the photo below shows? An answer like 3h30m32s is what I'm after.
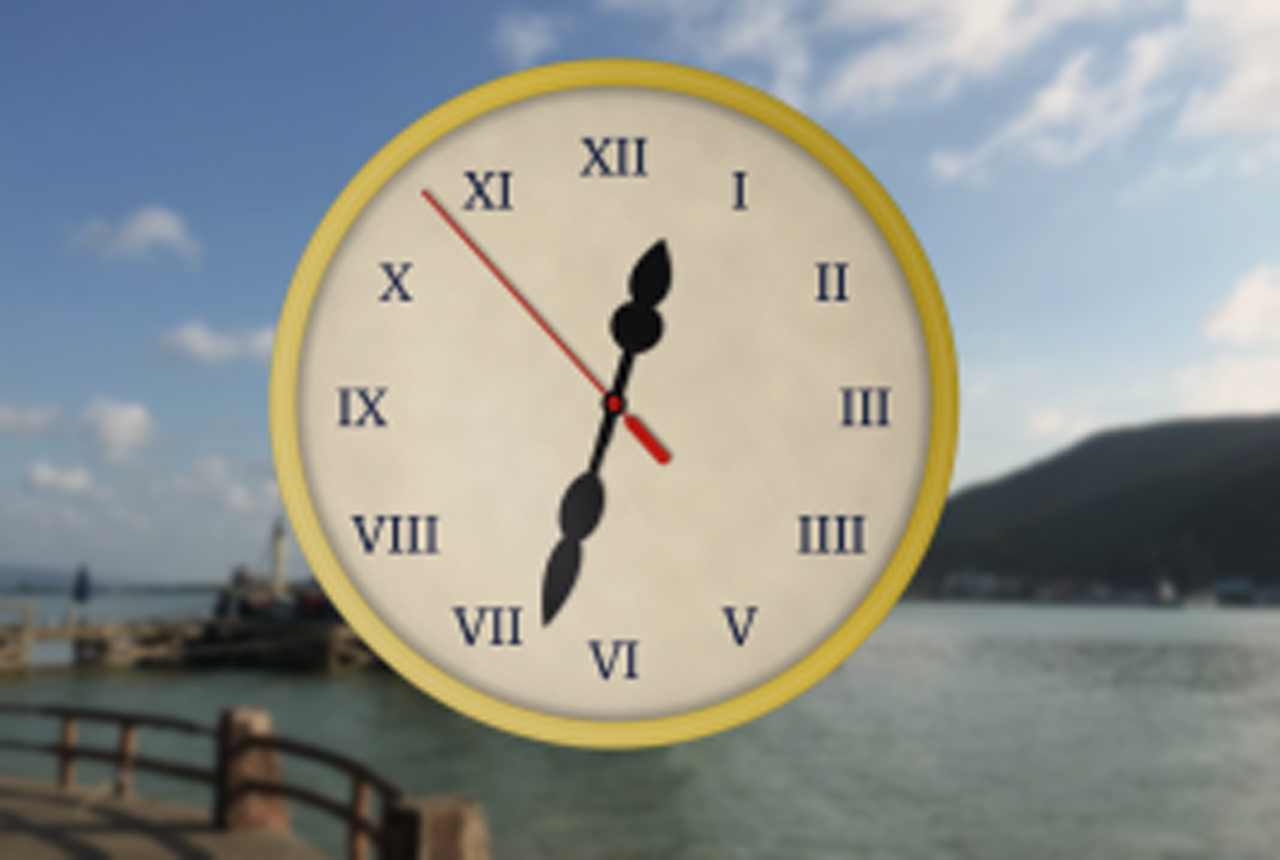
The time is 12h32m53s
